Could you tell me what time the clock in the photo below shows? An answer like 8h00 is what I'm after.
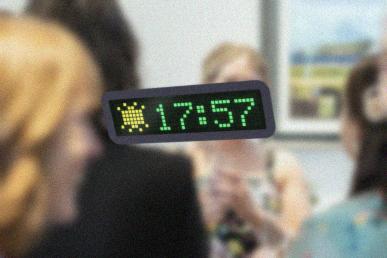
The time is 17h57
